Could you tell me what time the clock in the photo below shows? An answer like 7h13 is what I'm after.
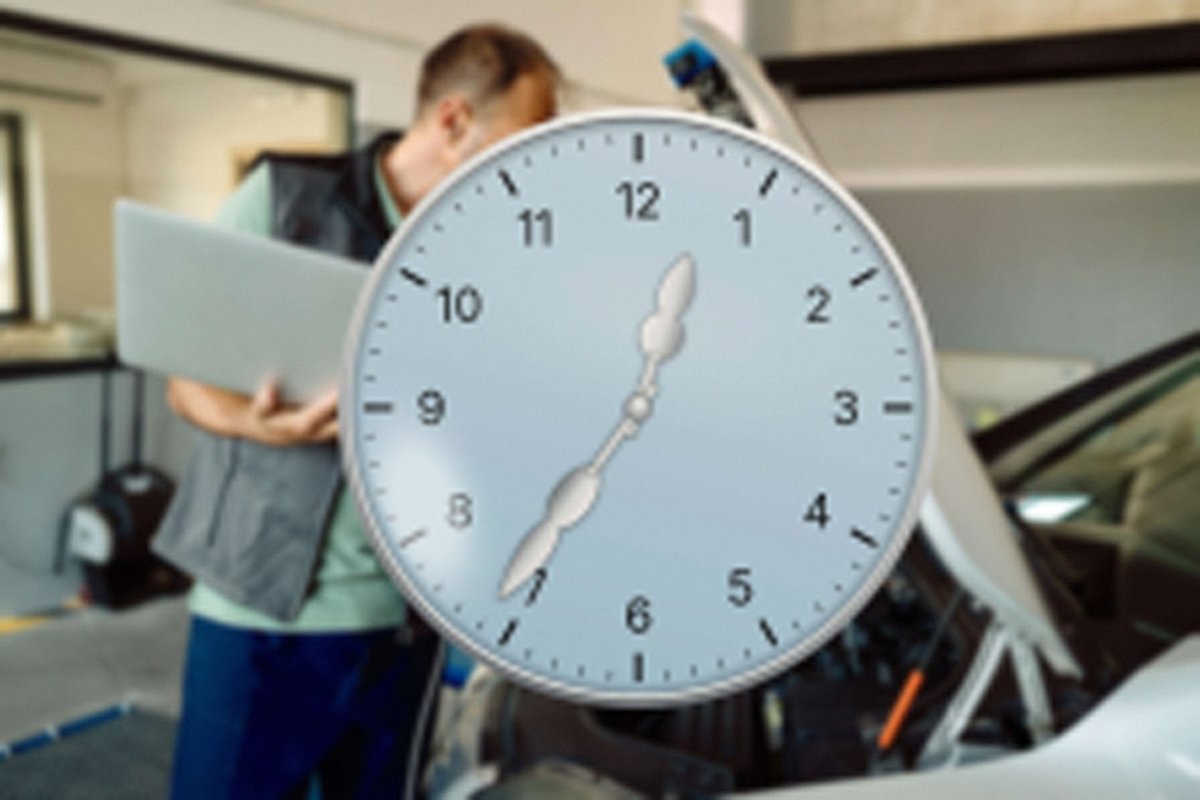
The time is 12h36
